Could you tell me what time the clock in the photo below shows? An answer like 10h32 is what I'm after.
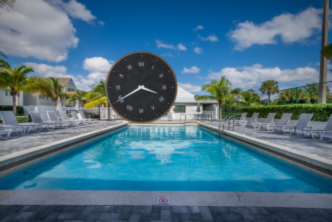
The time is 3h40
